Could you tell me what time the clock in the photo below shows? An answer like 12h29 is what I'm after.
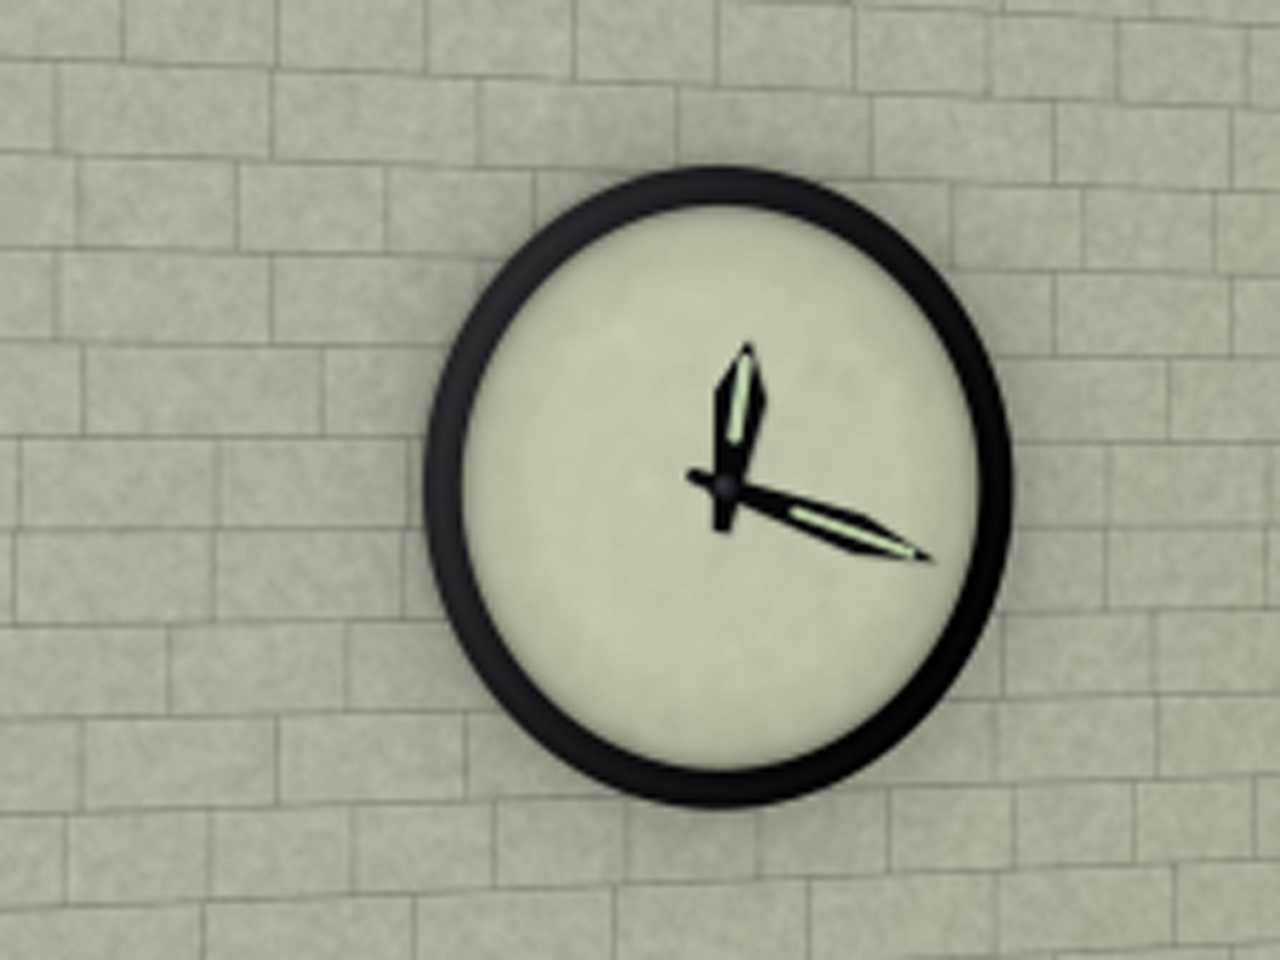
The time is 12h18
